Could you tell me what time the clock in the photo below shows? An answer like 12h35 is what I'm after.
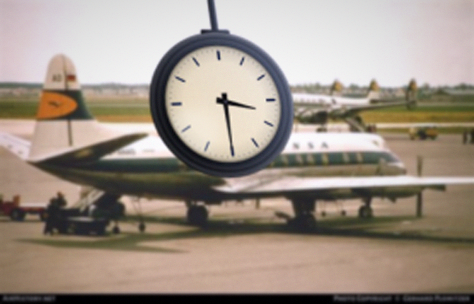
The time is 3h30
